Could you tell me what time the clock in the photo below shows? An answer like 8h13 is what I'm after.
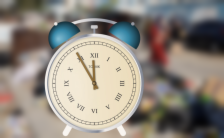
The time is 11h55
